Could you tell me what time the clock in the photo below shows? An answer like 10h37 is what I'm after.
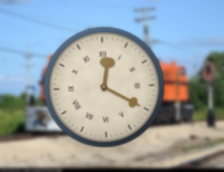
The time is 12h20
